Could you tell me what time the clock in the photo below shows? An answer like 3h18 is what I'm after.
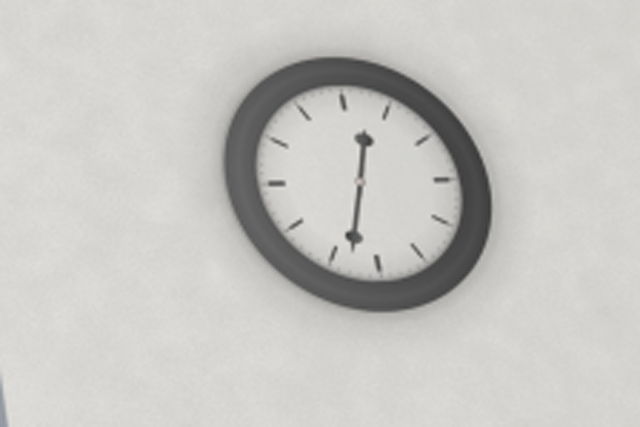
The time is 12h33
